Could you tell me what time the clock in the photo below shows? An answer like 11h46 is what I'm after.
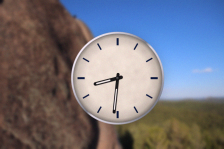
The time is 8h31
